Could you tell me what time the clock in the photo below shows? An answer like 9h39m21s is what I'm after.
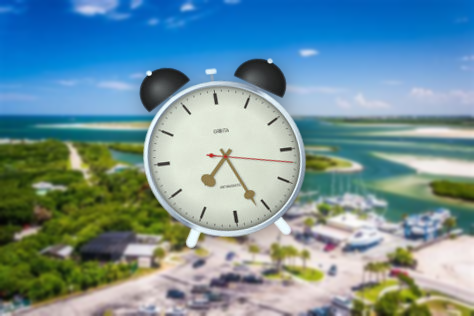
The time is 7h26m17s
